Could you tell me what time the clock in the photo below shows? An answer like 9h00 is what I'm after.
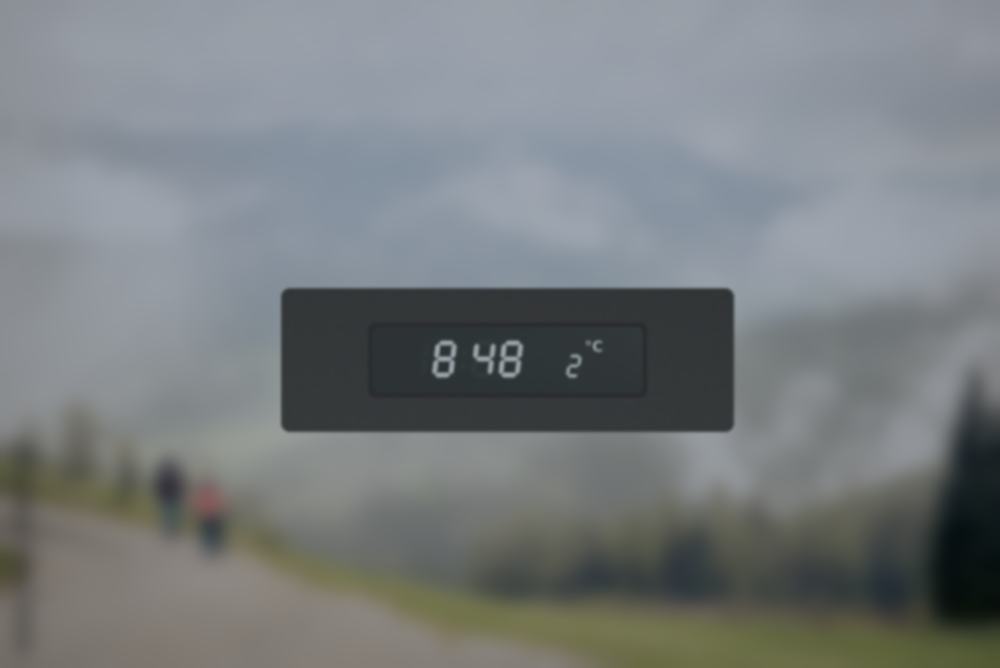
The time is 8h48
